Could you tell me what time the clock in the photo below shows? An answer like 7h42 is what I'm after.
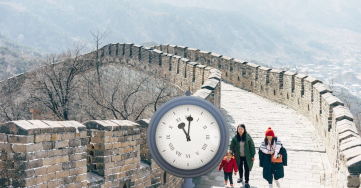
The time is 11h01
